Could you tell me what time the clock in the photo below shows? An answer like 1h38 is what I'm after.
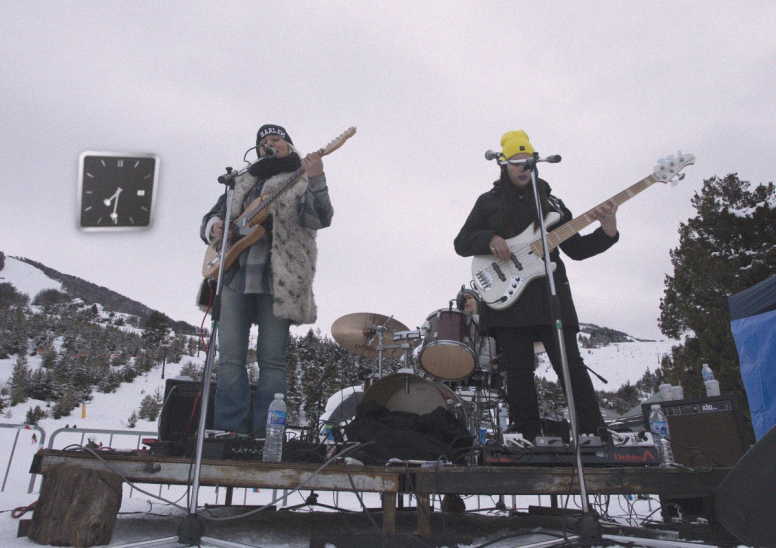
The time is 7h31
